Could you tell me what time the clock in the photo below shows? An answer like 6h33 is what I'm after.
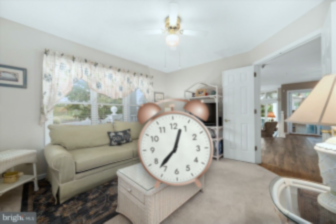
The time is 12h37
